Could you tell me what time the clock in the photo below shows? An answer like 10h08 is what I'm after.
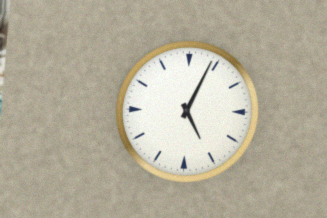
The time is 5h04
